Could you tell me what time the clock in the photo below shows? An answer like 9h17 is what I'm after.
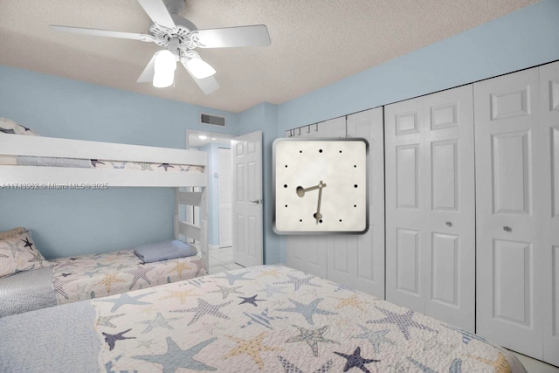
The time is 8h31
